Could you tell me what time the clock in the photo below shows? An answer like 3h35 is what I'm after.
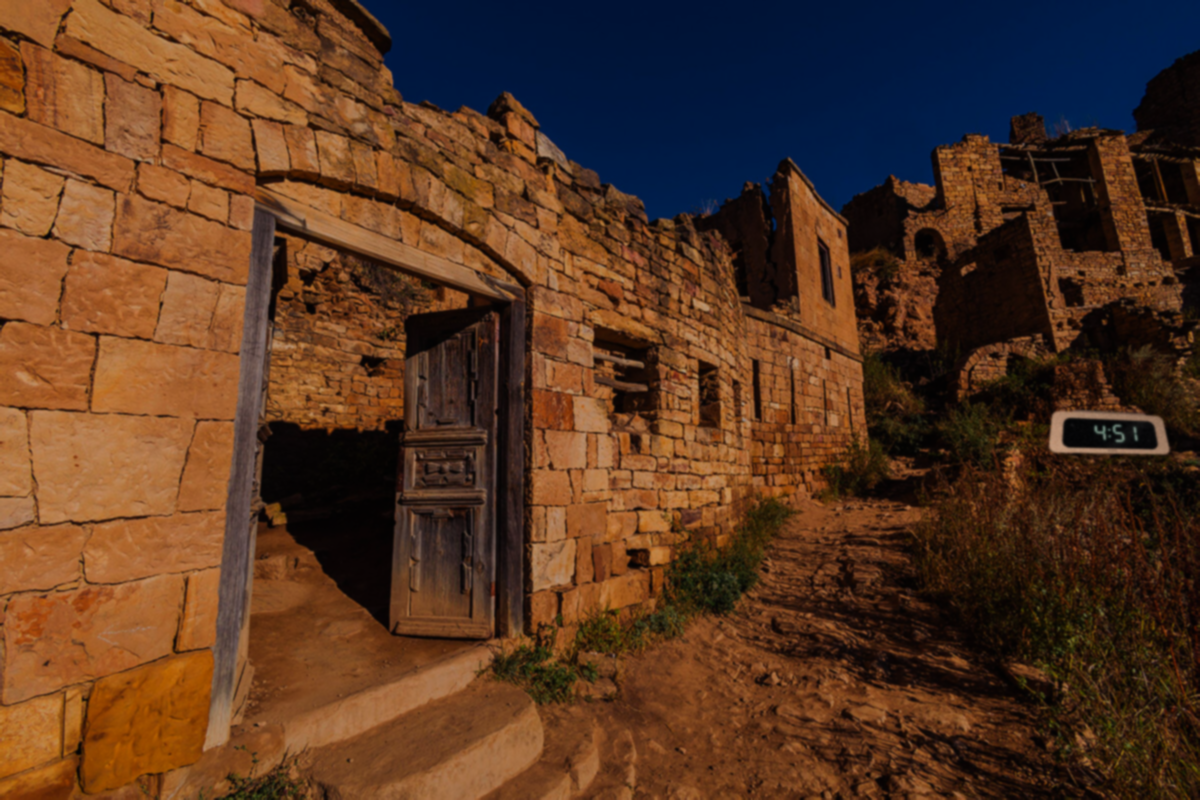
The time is 4h51
